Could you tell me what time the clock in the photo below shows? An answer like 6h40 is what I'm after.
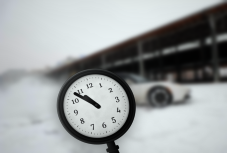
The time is 10h53
